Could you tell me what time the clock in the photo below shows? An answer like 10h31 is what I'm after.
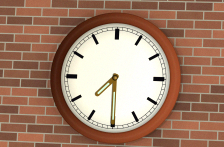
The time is 7h30
